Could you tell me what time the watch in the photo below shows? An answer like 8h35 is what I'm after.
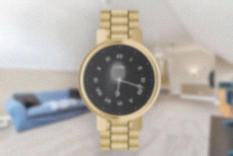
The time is 6h18
